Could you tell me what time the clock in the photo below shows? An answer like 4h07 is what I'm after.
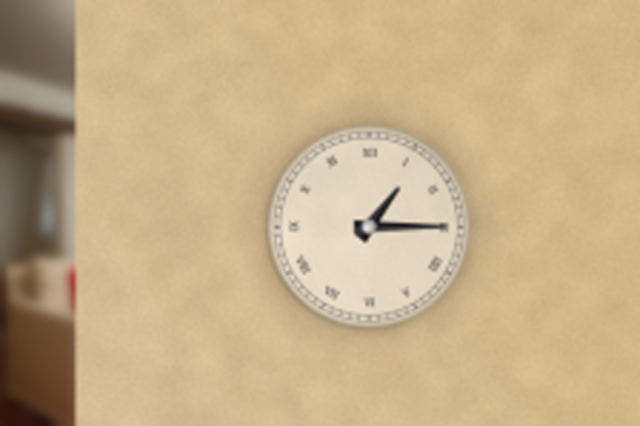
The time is 1h15
